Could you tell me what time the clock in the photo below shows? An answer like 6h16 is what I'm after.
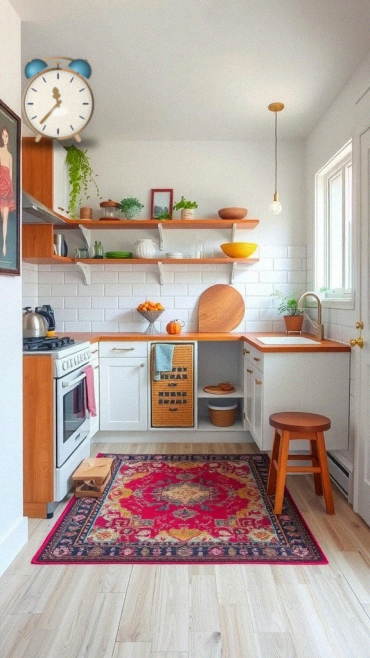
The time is 11h37
